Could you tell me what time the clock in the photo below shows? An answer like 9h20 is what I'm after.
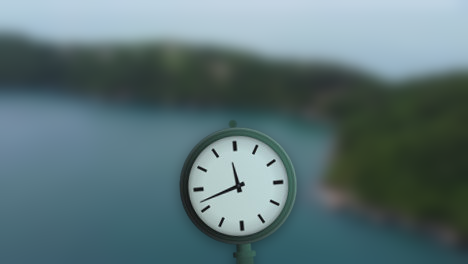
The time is 11h42
